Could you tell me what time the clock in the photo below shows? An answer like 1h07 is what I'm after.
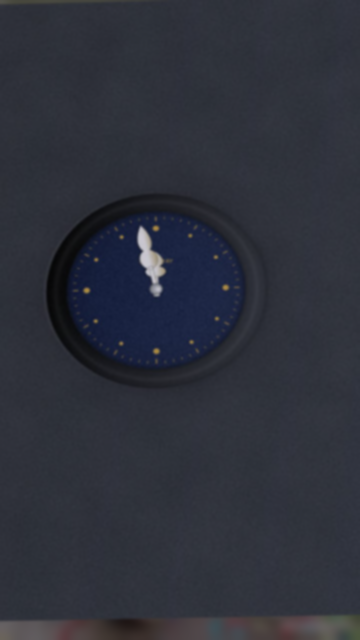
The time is 11h58
